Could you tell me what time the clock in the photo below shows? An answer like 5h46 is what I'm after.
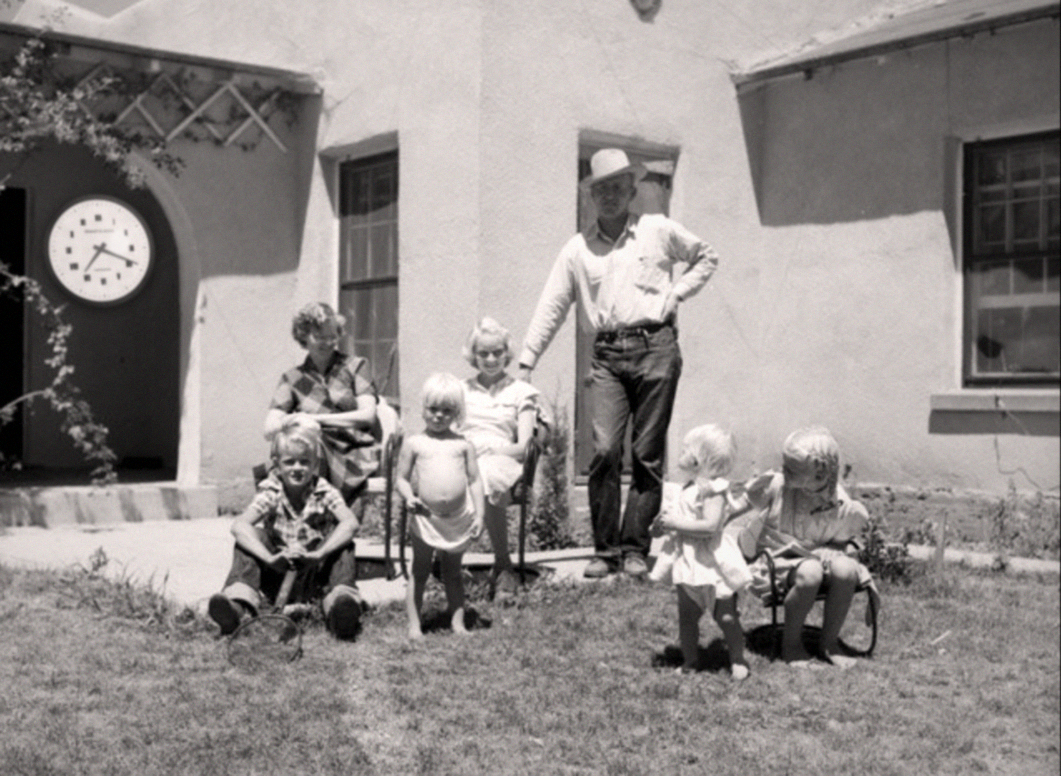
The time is 7h19
